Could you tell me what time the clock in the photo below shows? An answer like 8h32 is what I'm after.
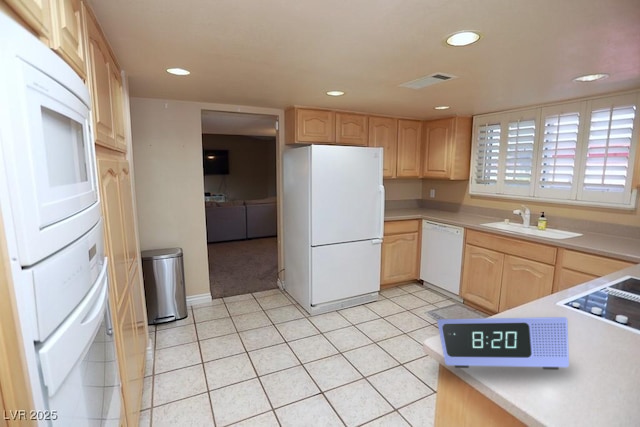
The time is 8h20
